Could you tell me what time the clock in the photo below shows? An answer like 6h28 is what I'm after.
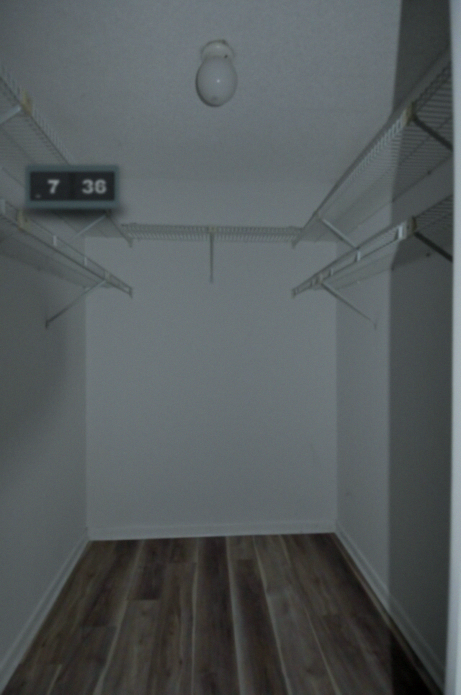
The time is 7h36
